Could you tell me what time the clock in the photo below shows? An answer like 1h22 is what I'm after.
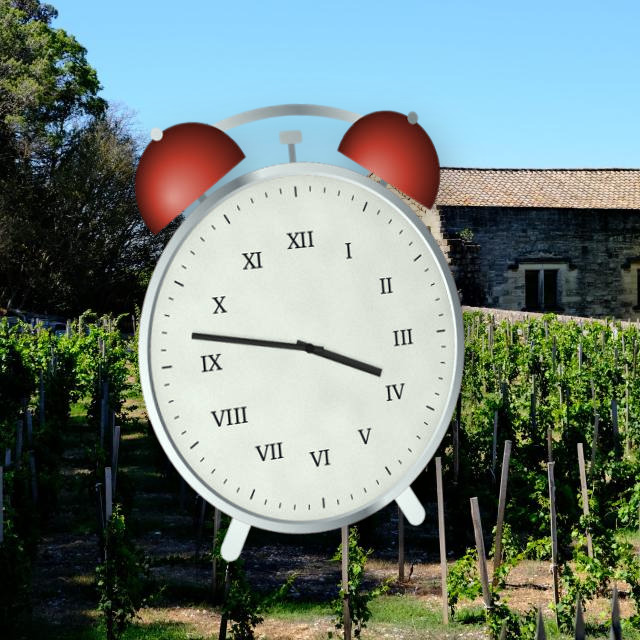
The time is 3h47
